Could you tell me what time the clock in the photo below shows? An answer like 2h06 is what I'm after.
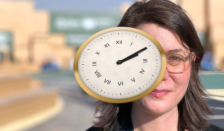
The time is 2h10
